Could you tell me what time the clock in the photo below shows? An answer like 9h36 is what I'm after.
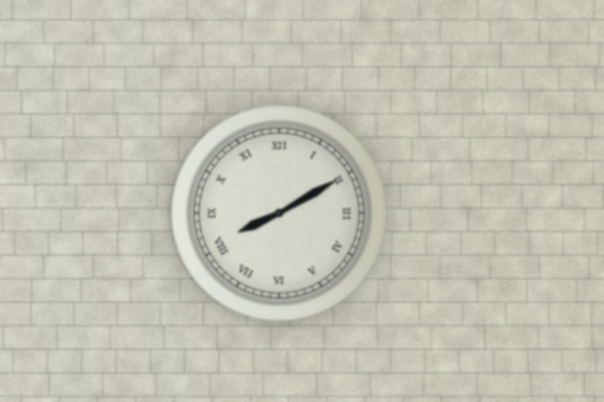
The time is 8h10
